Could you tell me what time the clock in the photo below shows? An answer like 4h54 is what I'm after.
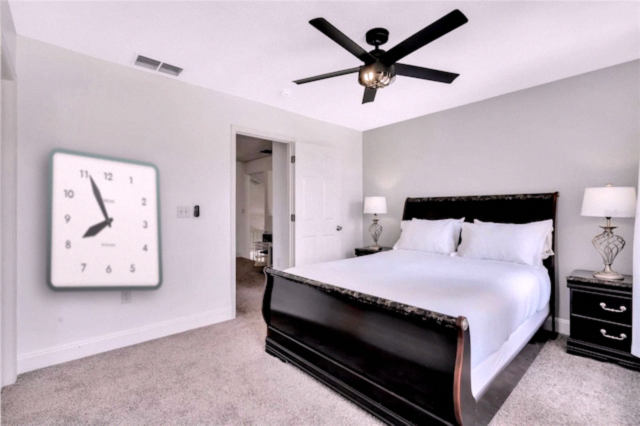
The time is 7h56
